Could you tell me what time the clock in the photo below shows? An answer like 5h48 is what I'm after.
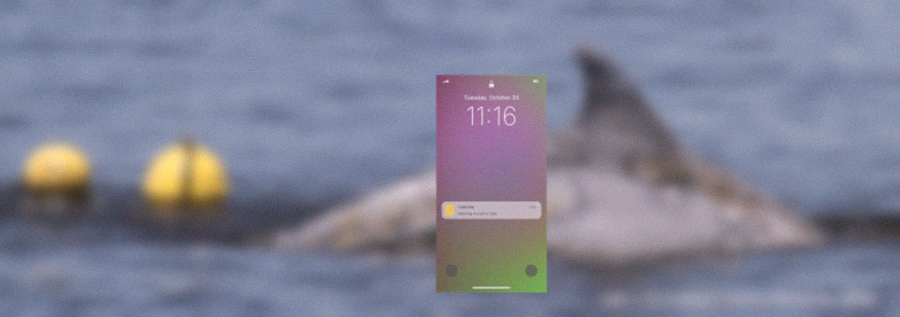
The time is 11h16
